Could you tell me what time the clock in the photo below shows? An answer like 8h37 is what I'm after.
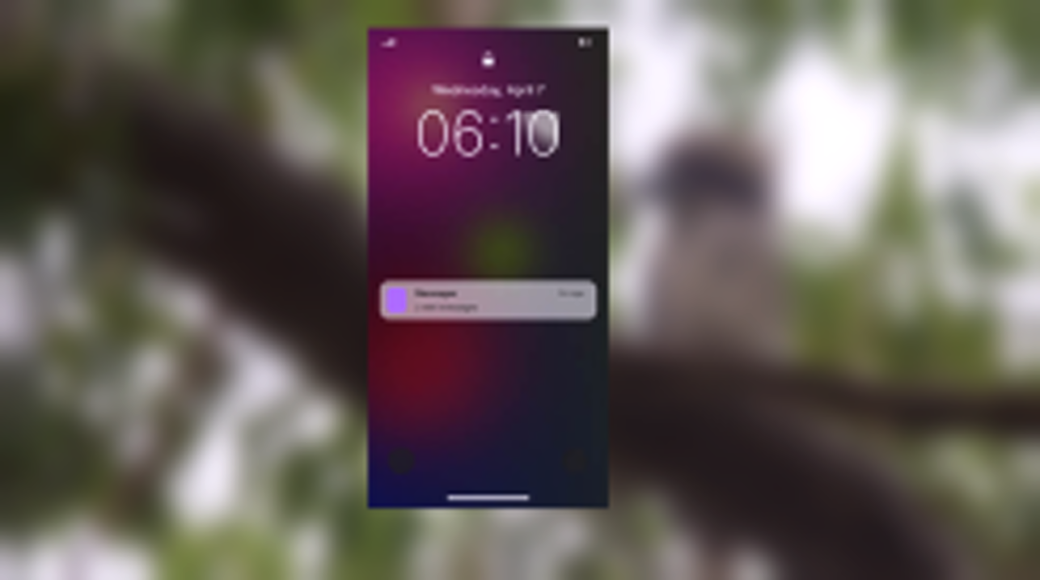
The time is 6h10
